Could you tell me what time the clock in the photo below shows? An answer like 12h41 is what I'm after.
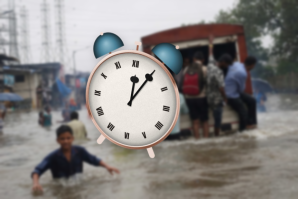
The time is 12h05
